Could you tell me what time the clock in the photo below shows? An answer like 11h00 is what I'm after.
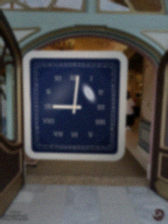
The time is 9h01
